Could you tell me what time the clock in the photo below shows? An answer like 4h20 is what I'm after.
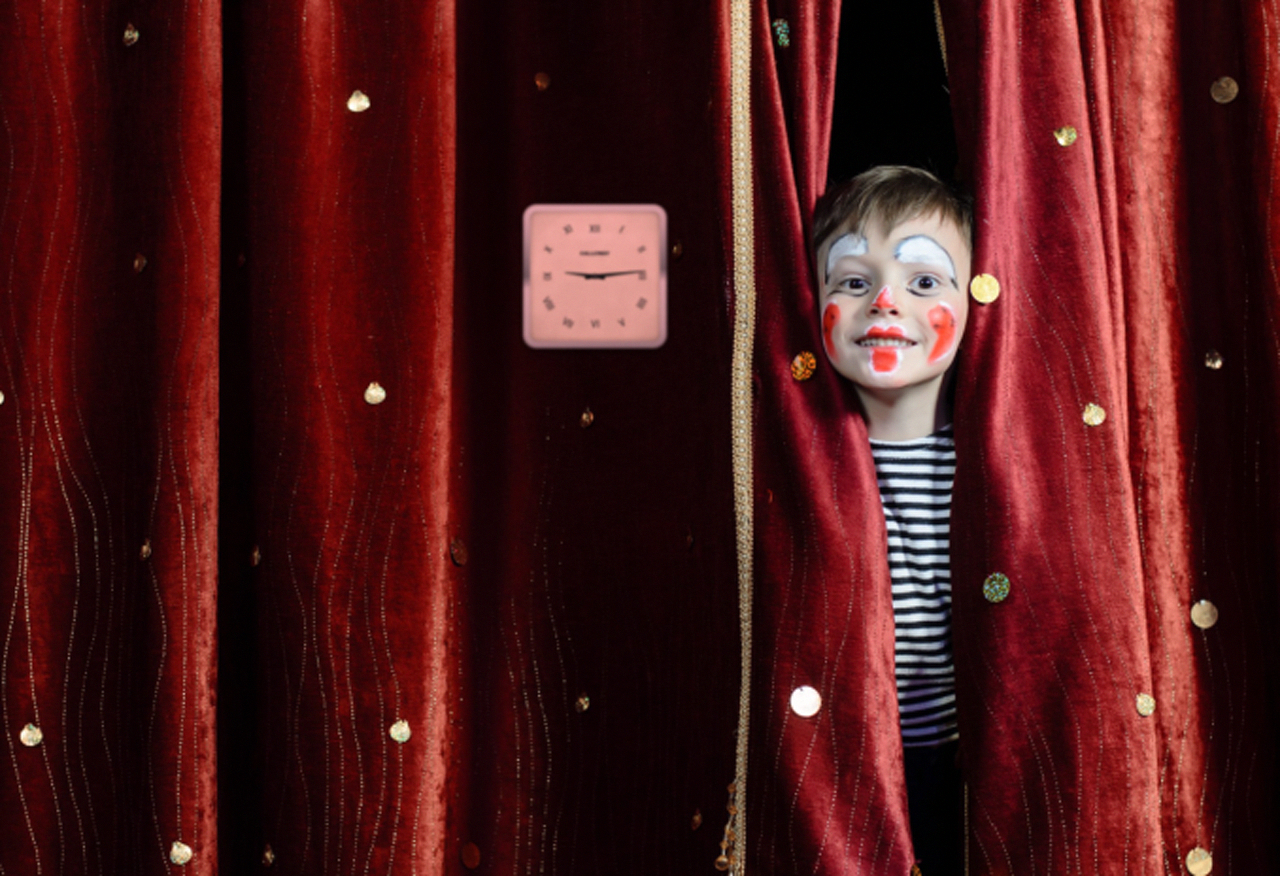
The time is 9h14
